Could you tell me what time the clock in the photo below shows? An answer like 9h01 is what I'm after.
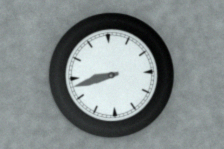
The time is 8h43
